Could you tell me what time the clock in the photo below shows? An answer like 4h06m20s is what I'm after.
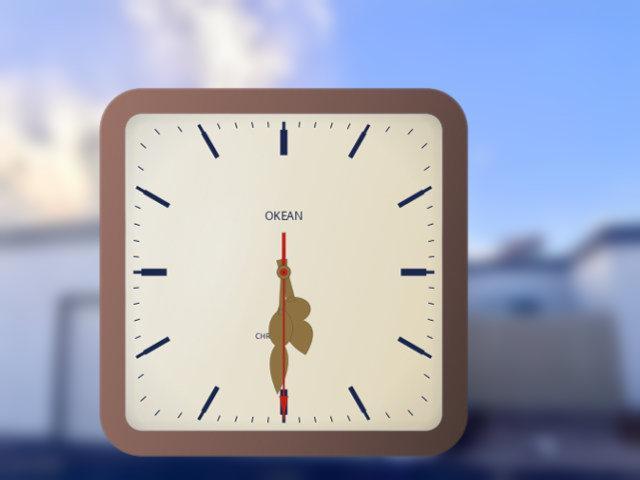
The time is 5h30m30s
